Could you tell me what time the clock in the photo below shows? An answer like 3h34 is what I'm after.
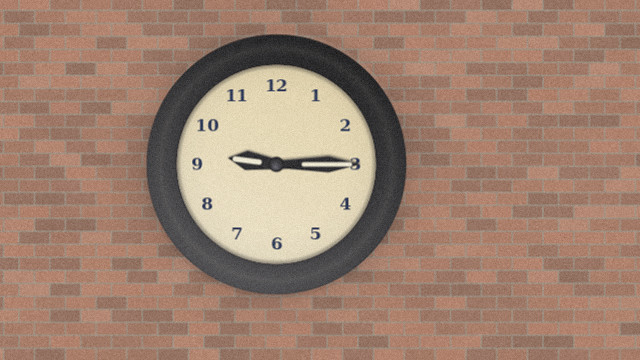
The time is 9h15
